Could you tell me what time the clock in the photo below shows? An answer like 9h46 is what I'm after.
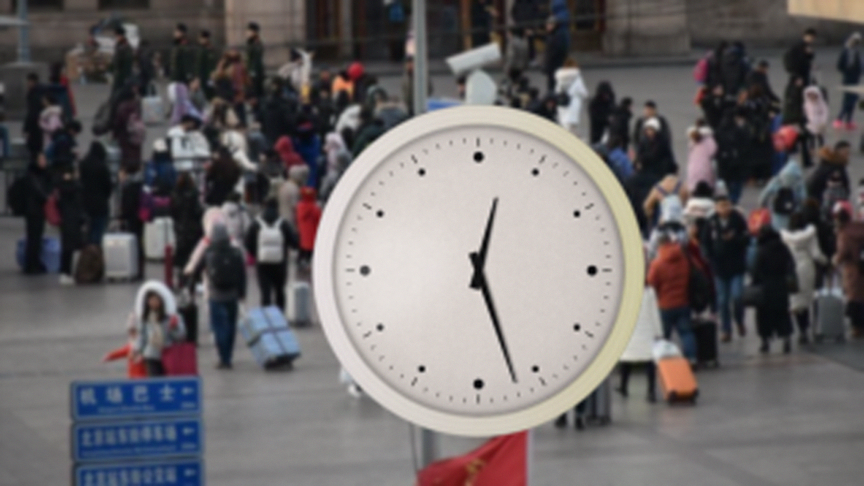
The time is 12h27
